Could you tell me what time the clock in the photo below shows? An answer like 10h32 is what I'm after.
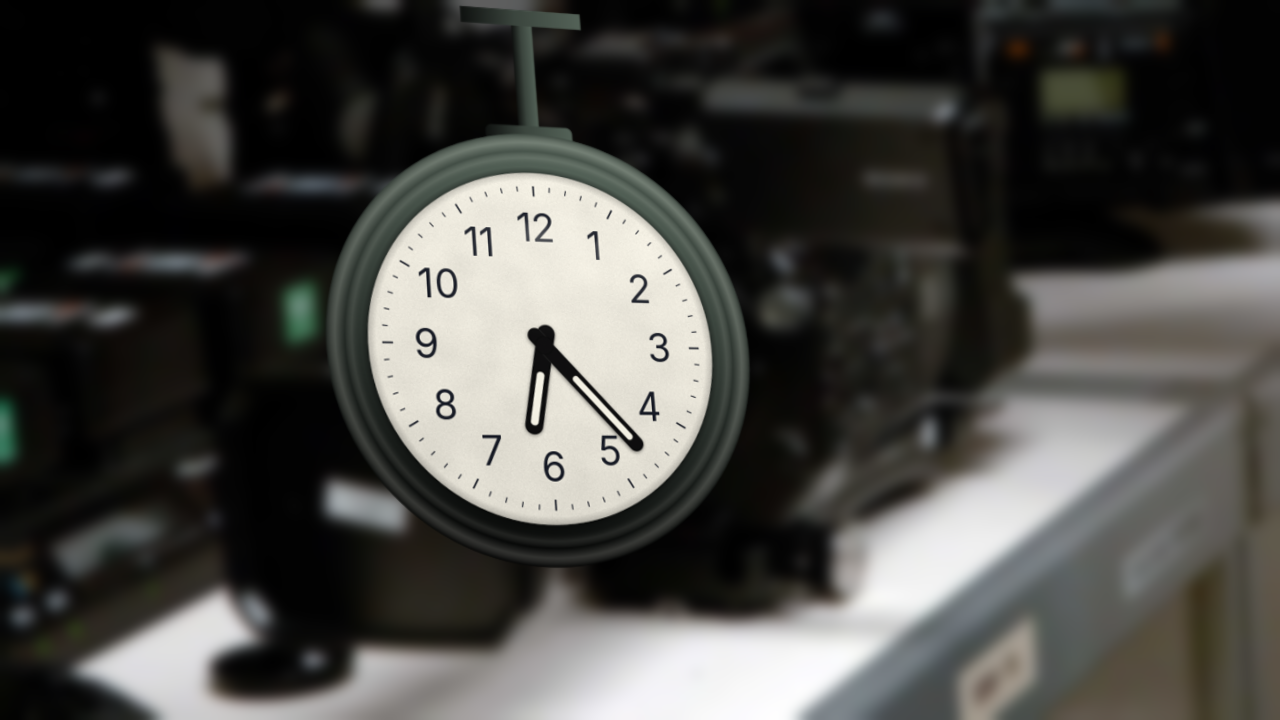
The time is 6h23
